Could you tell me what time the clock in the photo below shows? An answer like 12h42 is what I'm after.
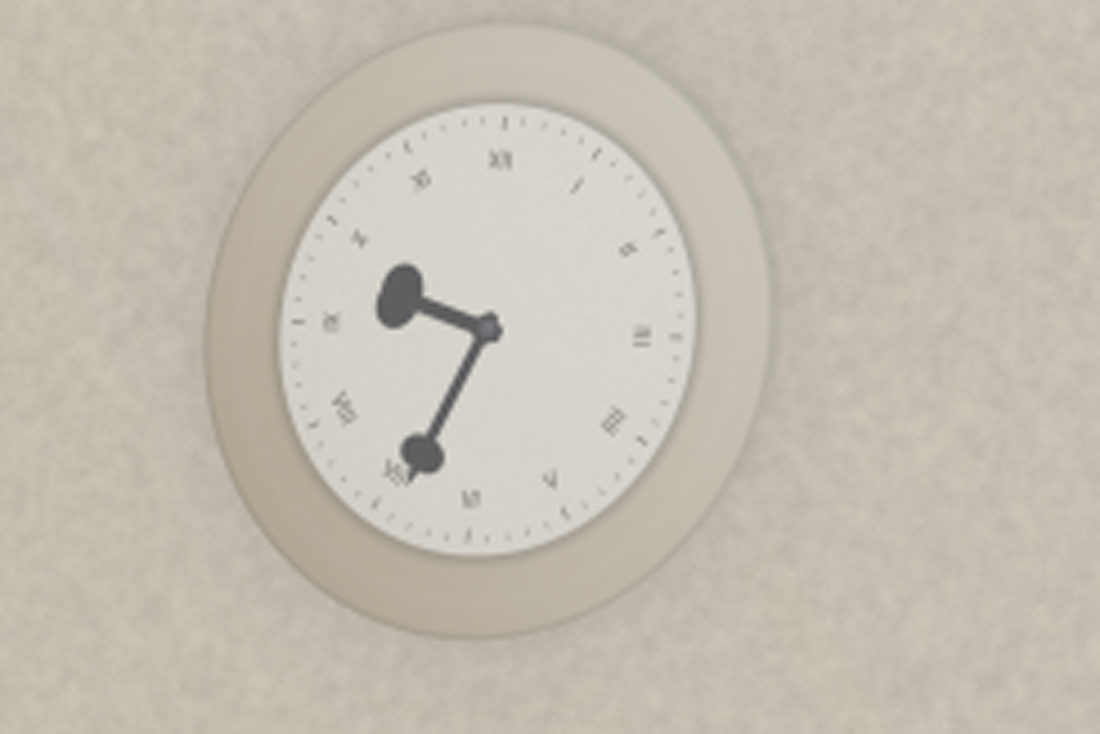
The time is 9h34
